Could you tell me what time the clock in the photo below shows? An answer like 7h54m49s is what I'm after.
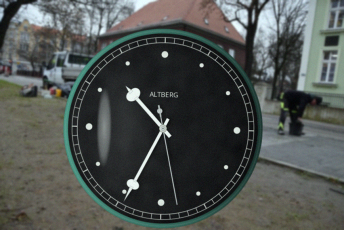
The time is 10h34m28s
